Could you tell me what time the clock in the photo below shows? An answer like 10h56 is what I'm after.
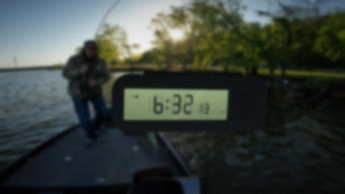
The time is 6h32
